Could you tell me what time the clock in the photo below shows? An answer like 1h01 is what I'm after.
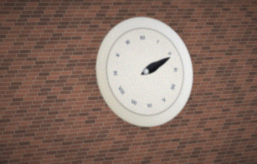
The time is 2h11
